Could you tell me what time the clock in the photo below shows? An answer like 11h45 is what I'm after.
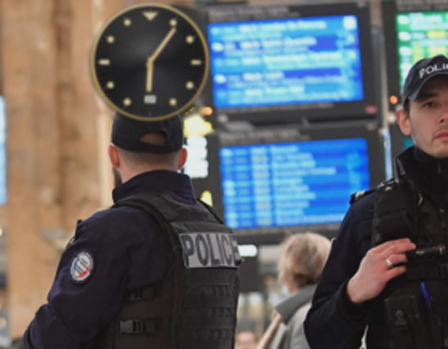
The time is 6h06
